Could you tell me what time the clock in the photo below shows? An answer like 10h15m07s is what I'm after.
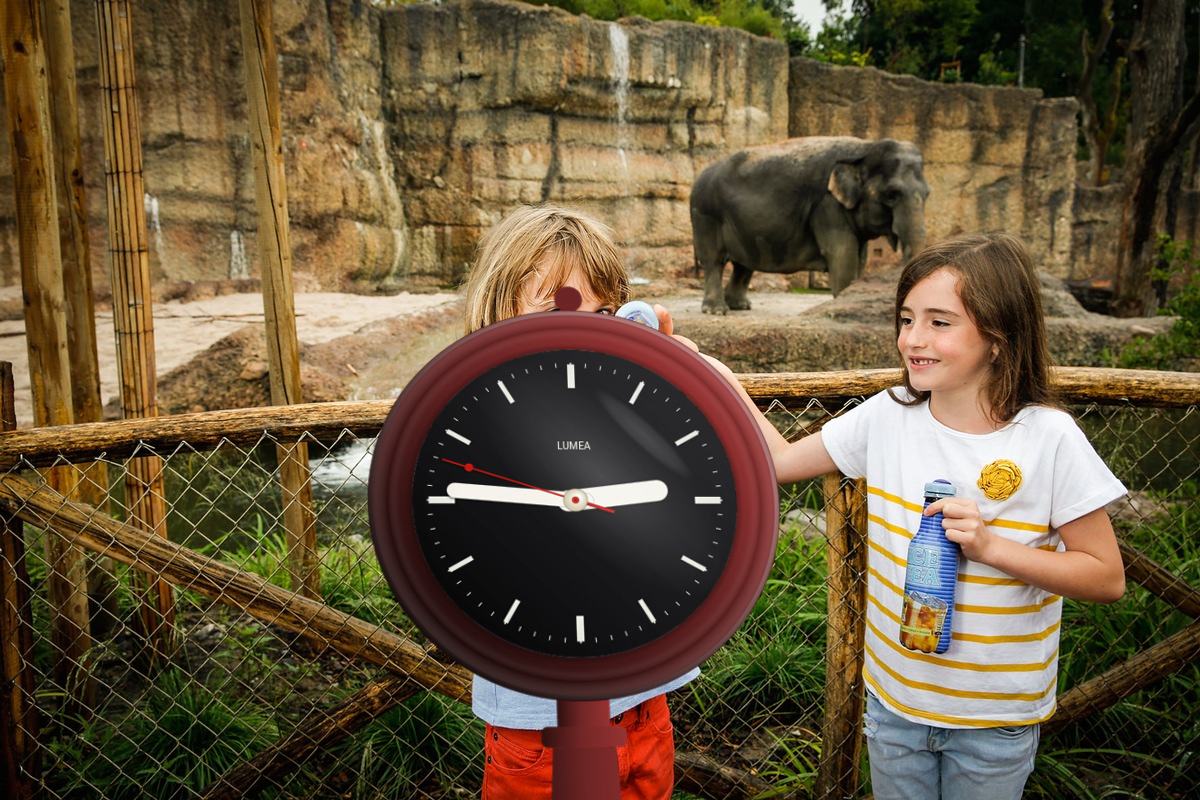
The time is 2h45m48s
